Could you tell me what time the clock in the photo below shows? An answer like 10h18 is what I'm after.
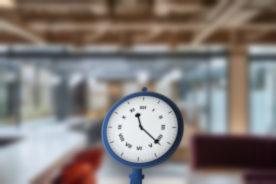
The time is 11h22
